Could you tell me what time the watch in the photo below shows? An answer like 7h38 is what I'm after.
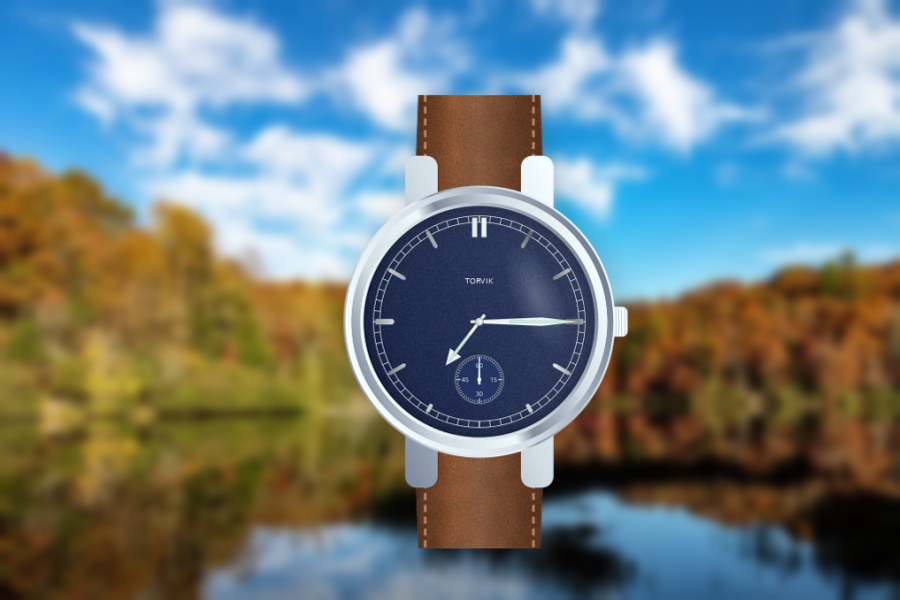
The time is 7h15
